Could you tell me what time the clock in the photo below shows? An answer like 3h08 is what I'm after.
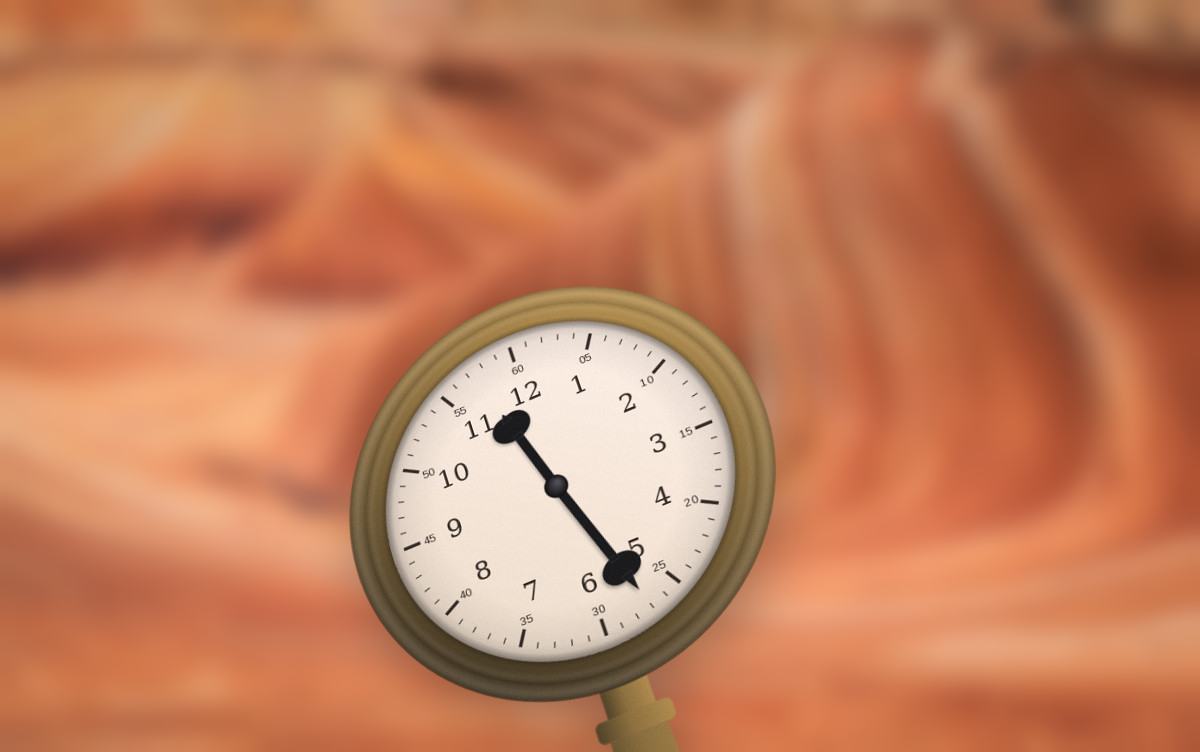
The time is 11h27
